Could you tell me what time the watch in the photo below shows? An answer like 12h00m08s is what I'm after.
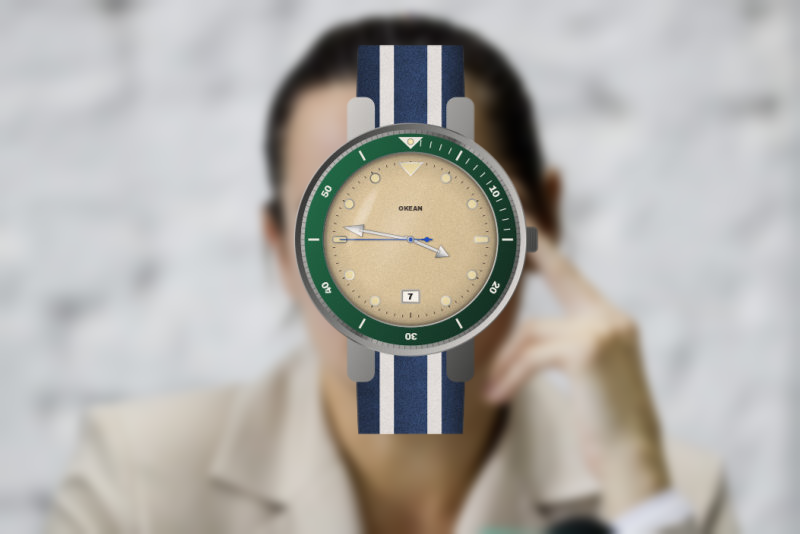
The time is 3h46m45s
